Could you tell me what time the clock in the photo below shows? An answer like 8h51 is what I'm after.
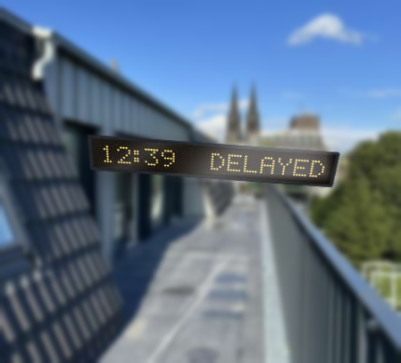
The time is 12h39
